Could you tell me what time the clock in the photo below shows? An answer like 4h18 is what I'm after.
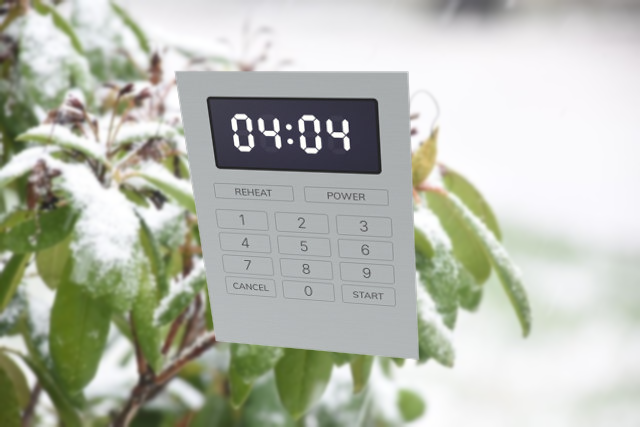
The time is 4h04
